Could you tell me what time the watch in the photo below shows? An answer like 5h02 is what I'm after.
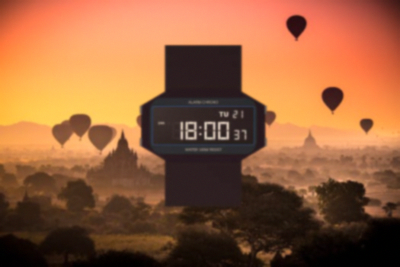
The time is 18h00
